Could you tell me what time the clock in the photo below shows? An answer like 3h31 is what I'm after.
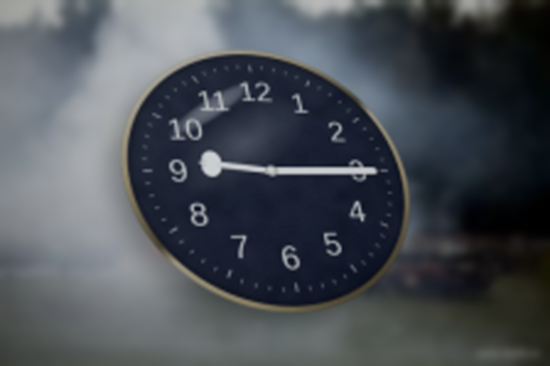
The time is 9h15
